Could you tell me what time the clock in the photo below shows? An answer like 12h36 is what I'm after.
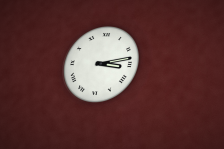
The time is 3h13
